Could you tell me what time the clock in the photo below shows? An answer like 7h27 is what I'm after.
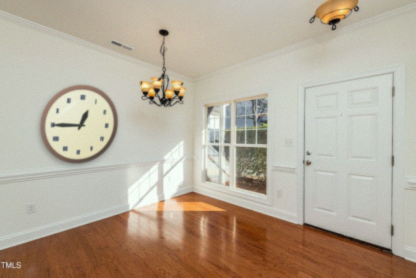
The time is 12h45
